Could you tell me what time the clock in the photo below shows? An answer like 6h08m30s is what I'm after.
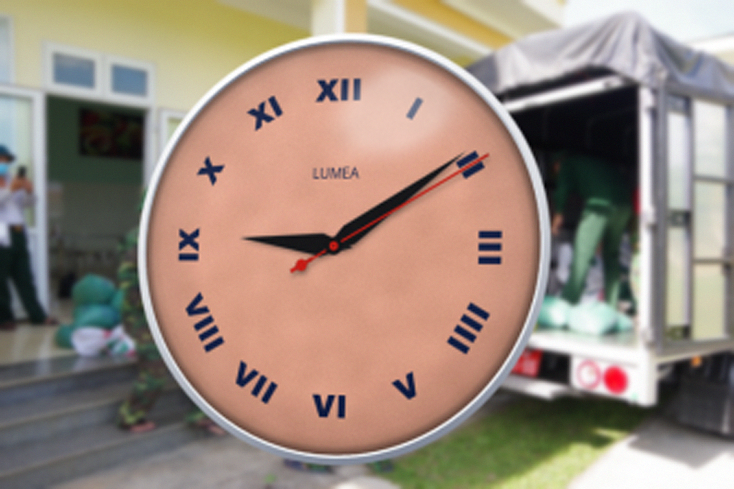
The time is 9h09m10s
